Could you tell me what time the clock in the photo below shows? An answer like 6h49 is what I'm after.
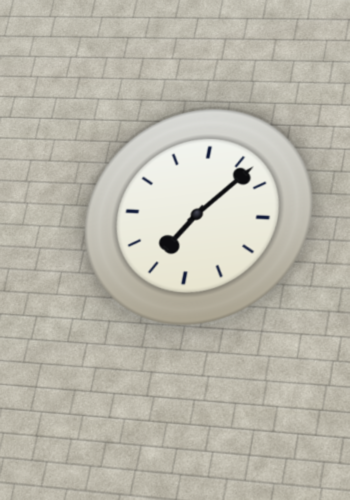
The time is 7h07
